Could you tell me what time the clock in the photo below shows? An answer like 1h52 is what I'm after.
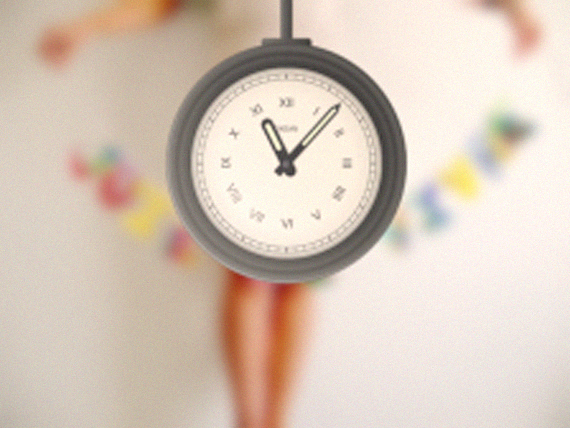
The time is 11h07
